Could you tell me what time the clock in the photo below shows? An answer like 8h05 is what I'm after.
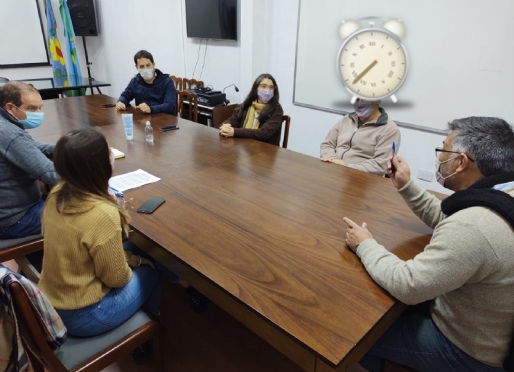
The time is 7h38
